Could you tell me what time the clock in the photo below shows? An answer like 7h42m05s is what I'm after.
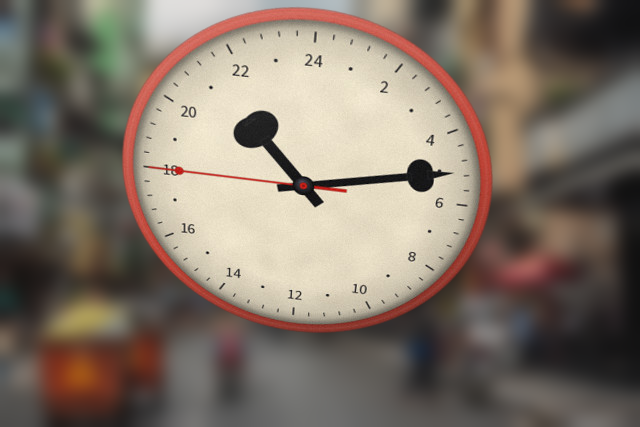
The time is 21h12m45s
